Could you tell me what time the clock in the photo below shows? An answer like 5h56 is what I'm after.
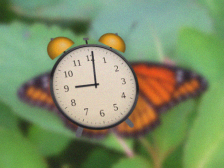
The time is 9h01
